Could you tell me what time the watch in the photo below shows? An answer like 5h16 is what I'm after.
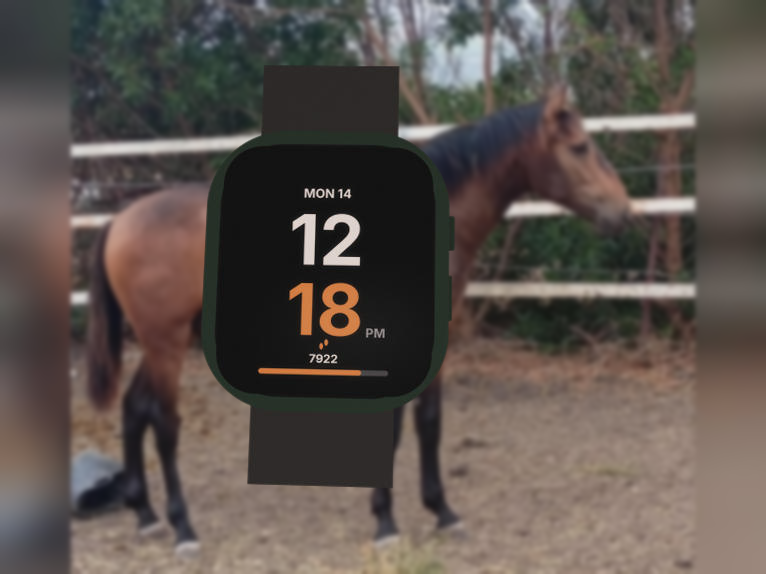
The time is 12h18
